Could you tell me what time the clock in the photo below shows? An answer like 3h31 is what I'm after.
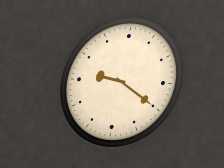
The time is 9h20
